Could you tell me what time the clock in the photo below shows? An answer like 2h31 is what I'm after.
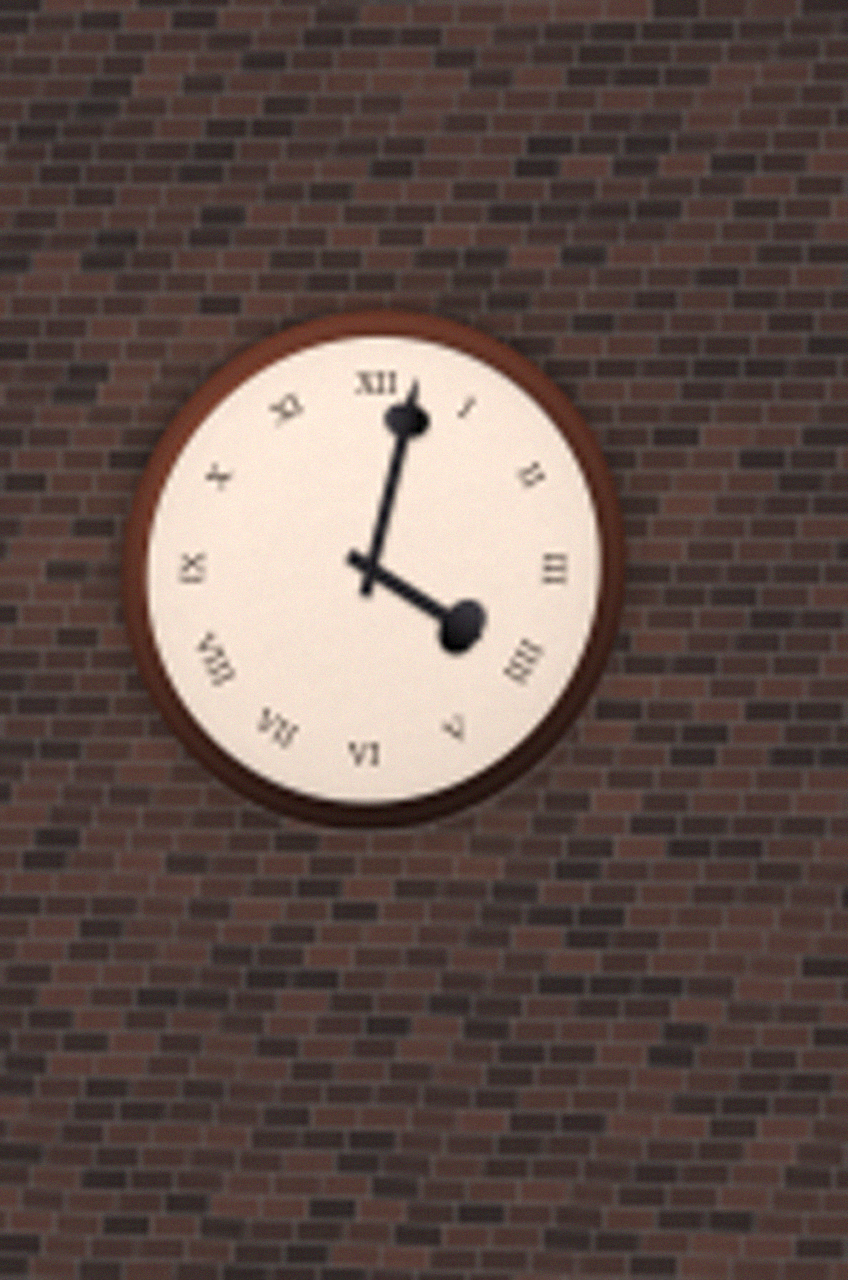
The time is 4h02
